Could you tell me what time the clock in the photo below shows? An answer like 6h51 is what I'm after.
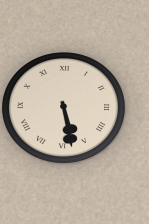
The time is 5h28
